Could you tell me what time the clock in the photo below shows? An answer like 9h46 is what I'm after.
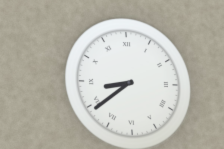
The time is 8h39
